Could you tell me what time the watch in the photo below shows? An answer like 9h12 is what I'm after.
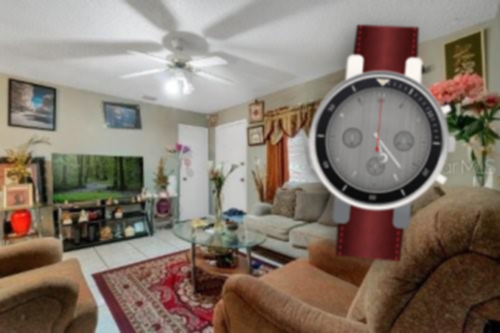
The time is 5h23
